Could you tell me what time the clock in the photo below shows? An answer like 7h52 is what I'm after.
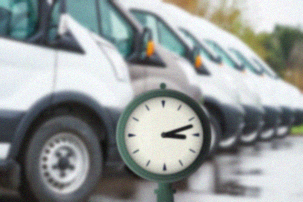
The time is 3h12
